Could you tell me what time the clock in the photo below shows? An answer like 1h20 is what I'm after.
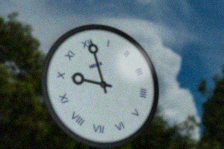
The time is 10h01
